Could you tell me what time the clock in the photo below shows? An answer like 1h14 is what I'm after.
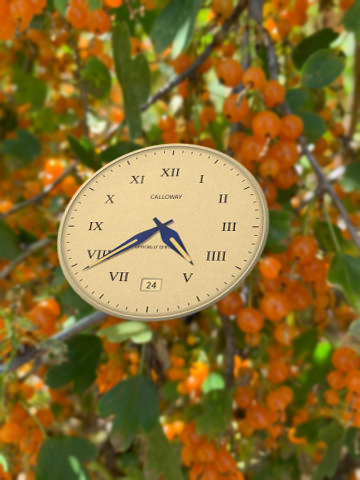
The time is 4h39
